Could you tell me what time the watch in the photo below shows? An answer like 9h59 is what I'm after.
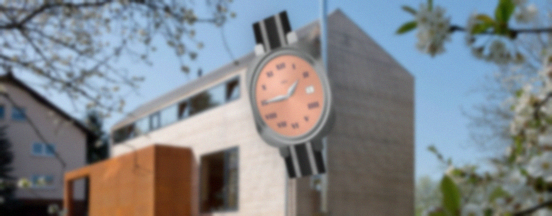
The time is 1h45
